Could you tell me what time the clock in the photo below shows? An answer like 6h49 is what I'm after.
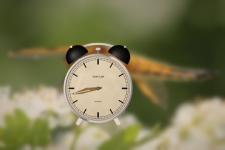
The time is 8h43
